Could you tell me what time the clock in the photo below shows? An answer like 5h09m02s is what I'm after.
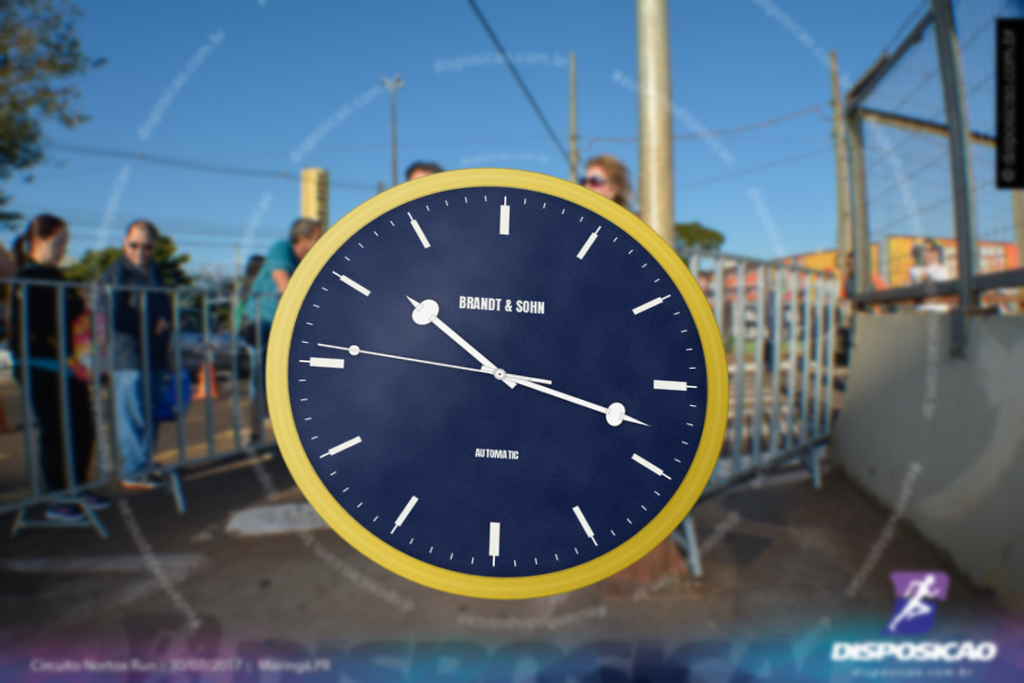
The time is 10h17m46s
